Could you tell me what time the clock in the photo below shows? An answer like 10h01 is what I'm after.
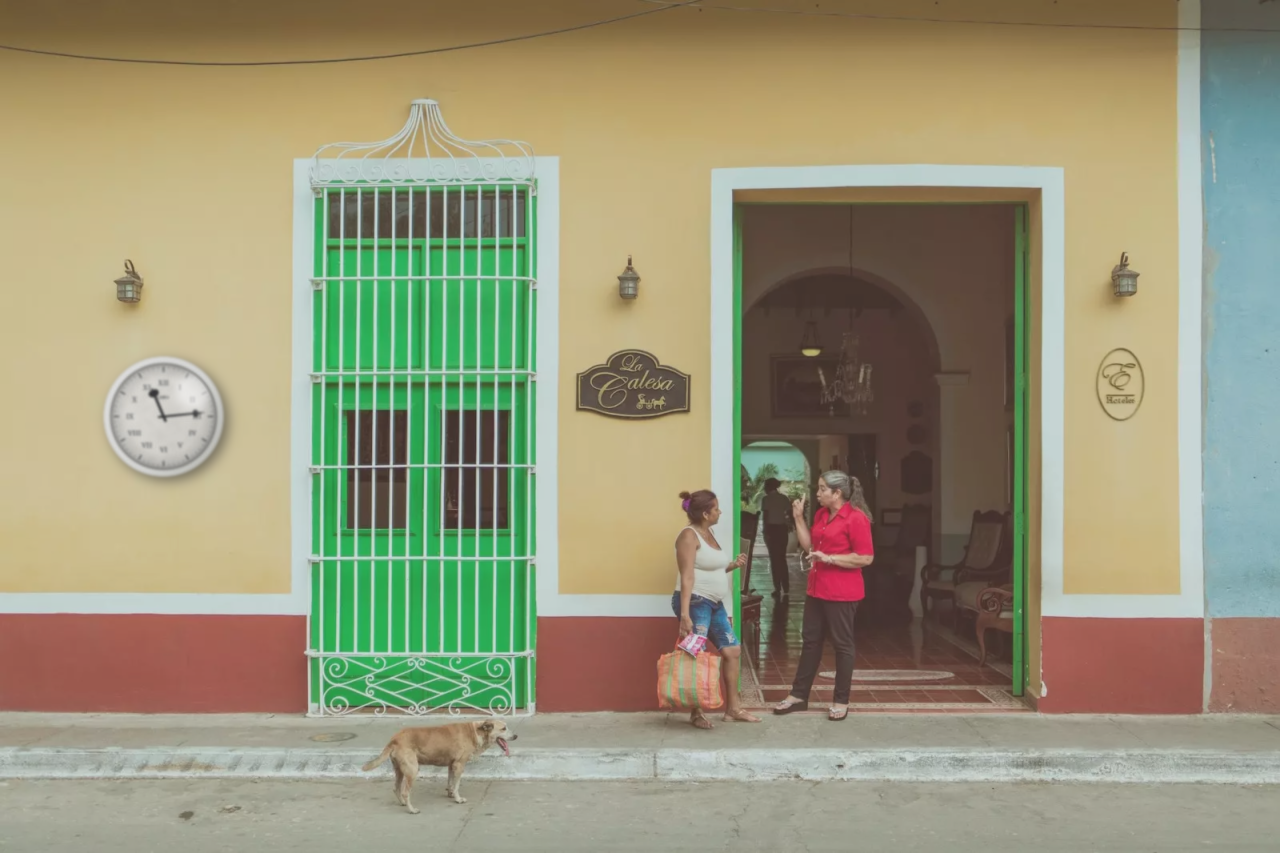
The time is 11h14
